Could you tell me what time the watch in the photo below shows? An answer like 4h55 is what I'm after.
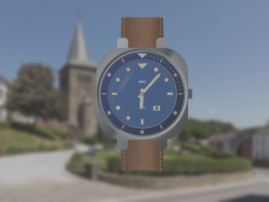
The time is 6h07
